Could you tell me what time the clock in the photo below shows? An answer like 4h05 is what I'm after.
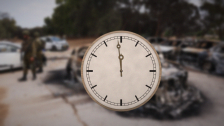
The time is 11h59
